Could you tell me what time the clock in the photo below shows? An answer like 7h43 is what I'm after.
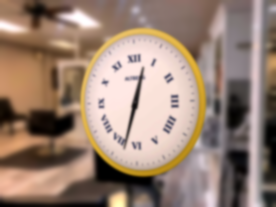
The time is 12h33
